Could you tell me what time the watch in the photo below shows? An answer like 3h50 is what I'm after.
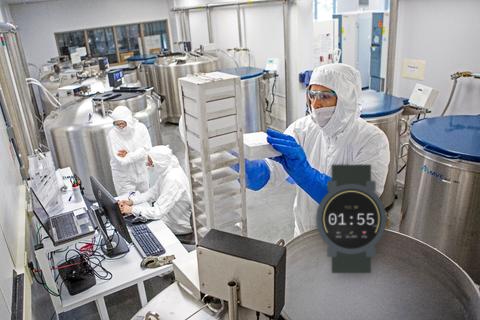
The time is 1h55
